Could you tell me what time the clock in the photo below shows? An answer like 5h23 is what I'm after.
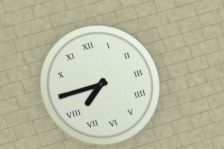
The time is 7h45
